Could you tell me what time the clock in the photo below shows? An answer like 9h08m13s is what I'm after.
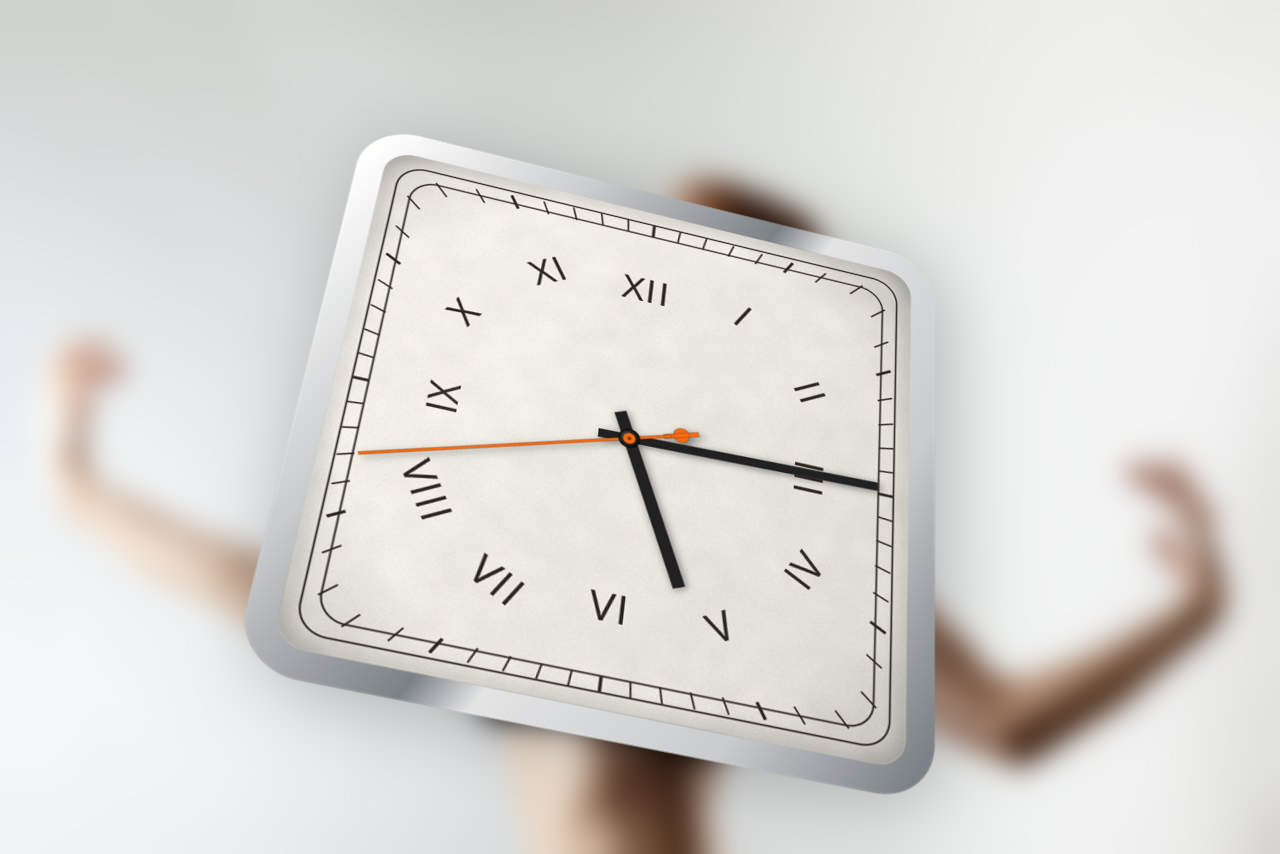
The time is 5h14m42s
